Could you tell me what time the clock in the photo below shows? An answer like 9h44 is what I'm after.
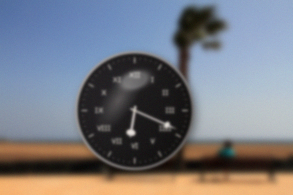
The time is 6h19
